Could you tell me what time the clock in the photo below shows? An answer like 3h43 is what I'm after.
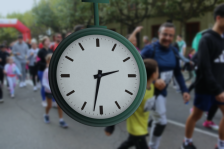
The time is 2h32
